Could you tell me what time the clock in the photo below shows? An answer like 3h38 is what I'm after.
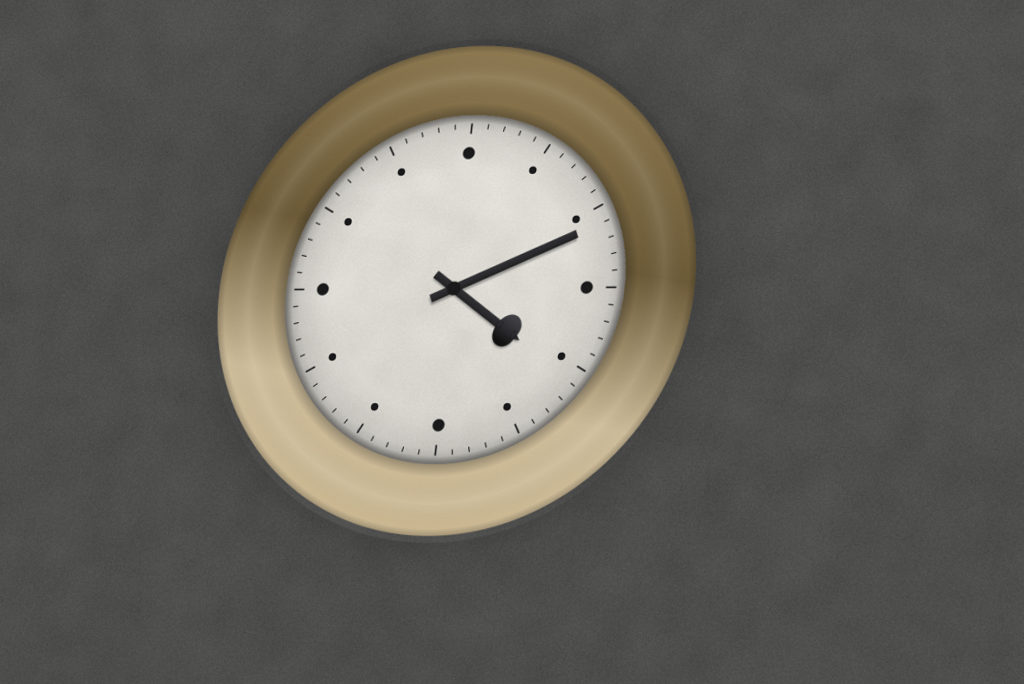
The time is 4h11
